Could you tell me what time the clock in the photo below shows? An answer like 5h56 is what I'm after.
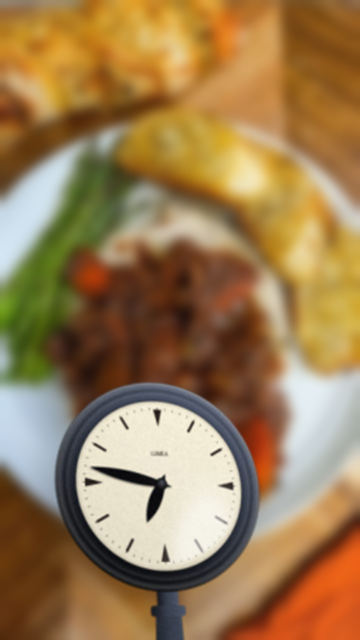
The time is 6h47
